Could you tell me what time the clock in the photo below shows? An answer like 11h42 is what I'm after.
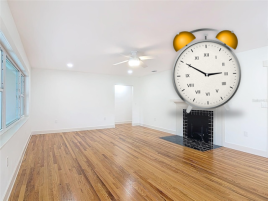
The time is 2h50
